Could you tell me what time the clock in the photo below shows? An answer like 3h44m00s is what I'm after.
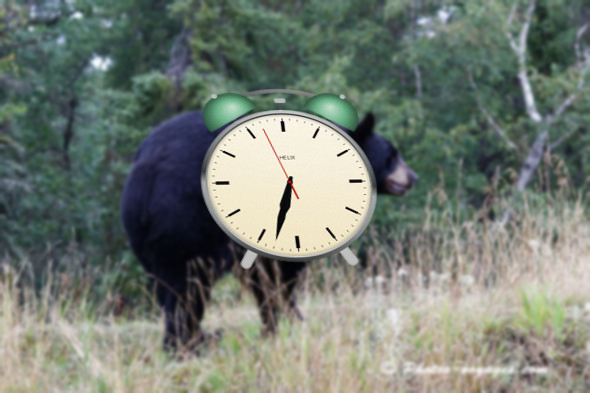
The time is 6h32m57s
